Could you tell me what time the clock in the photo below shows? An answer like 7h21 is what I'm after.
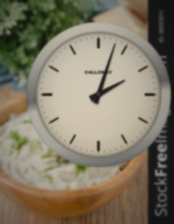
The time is 2h03
